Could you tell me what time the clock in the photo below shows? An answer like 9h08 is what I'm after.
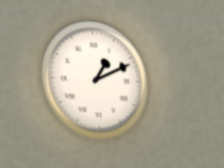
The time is 1h11
